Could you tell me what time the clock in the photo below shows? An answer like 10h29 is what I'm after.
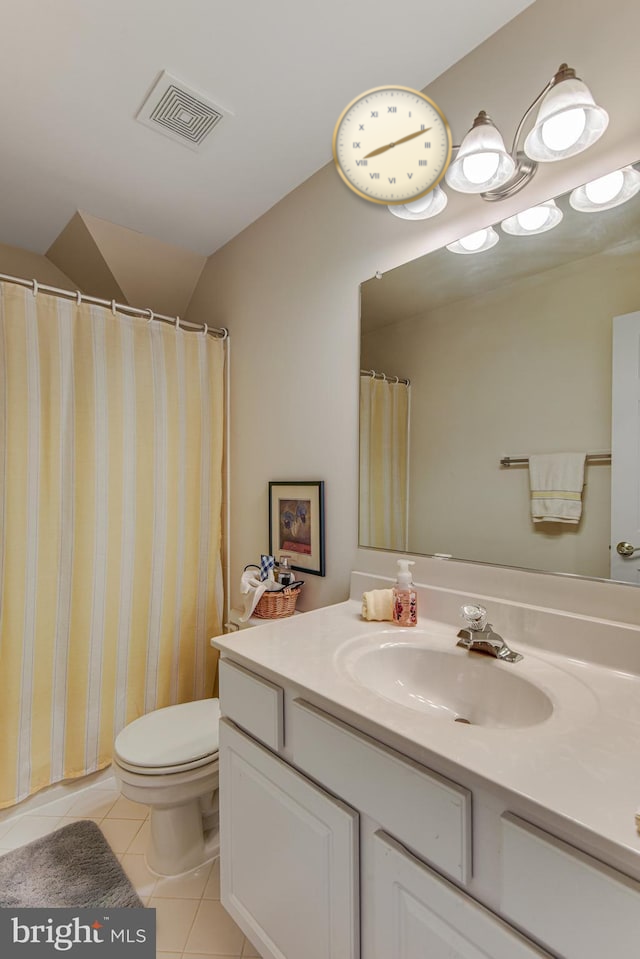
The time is 8h11
